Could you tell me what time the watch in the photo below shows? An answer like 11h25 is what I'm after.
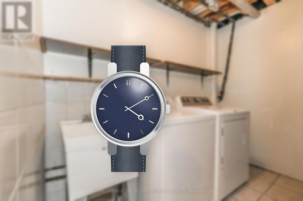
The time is 4h10
